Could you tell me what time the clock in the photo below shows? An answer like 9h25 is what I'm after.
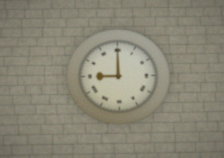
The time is 9h00
